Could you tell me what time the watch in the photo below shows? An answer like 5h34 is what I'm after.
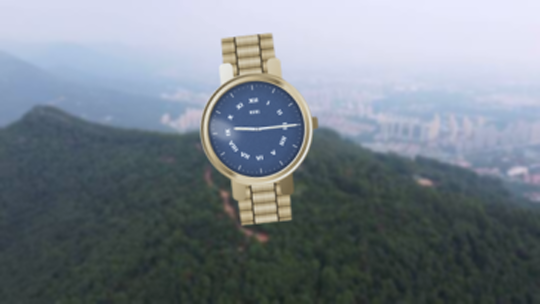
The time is 9h15
